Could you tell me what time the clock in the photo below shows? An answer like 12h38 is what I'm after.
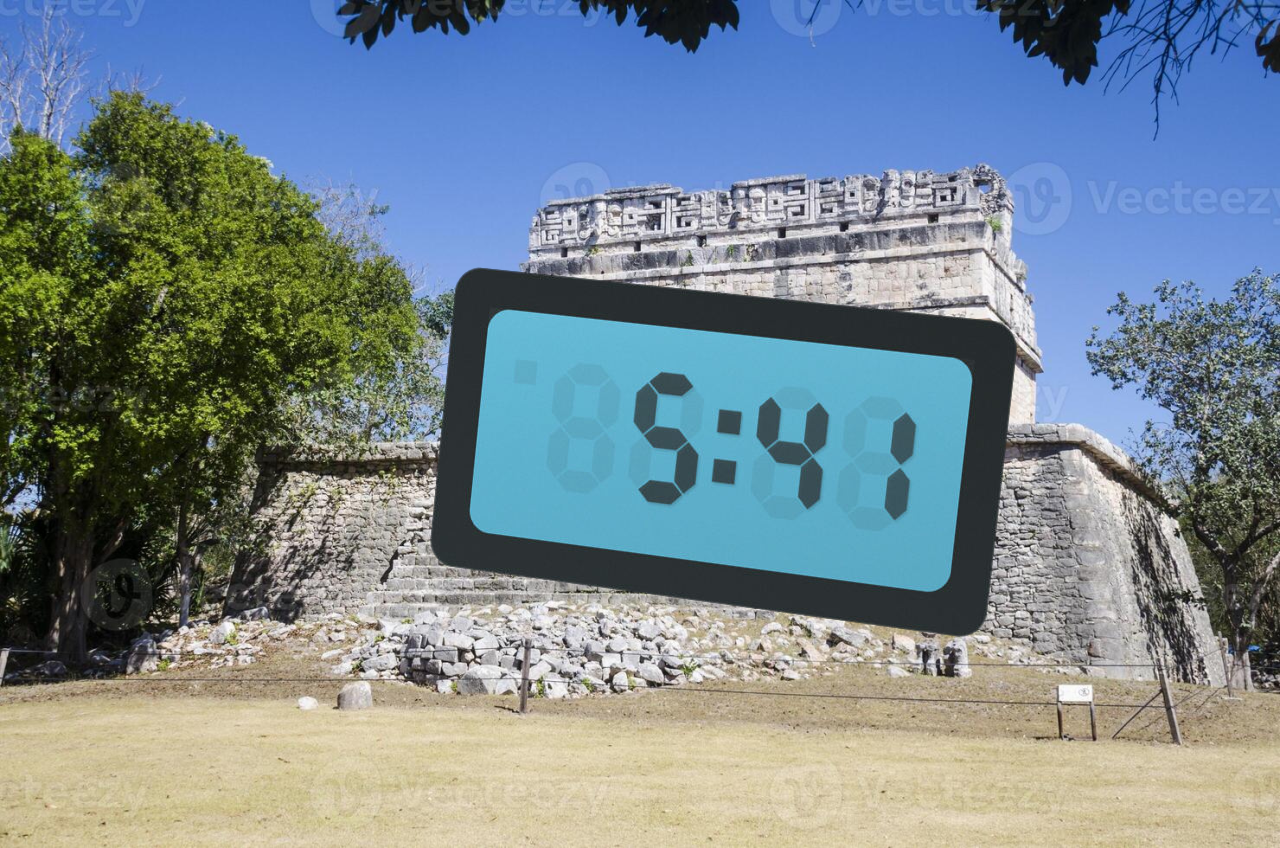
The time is 5h41
